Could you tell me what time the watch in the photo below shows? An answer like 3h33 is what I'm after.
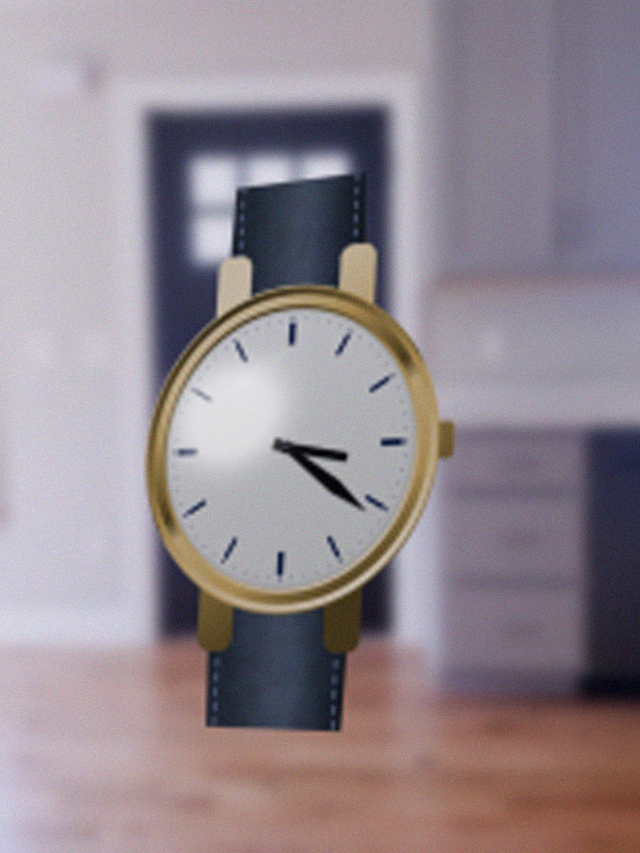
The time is 3h21
